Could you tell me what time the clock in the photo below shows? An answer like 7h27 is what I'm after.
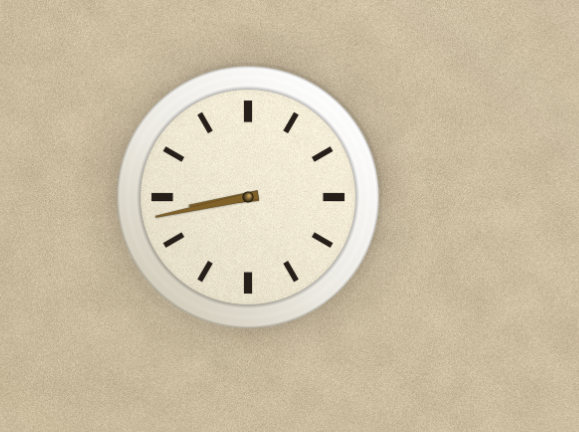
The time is 8h43
